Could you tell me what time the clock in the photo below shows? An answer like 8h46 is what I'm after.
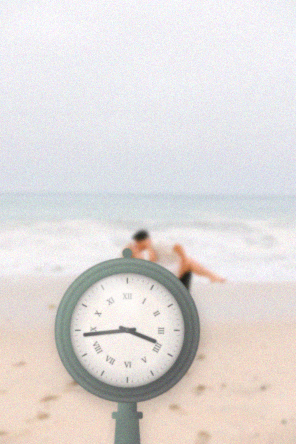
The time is 3h44
